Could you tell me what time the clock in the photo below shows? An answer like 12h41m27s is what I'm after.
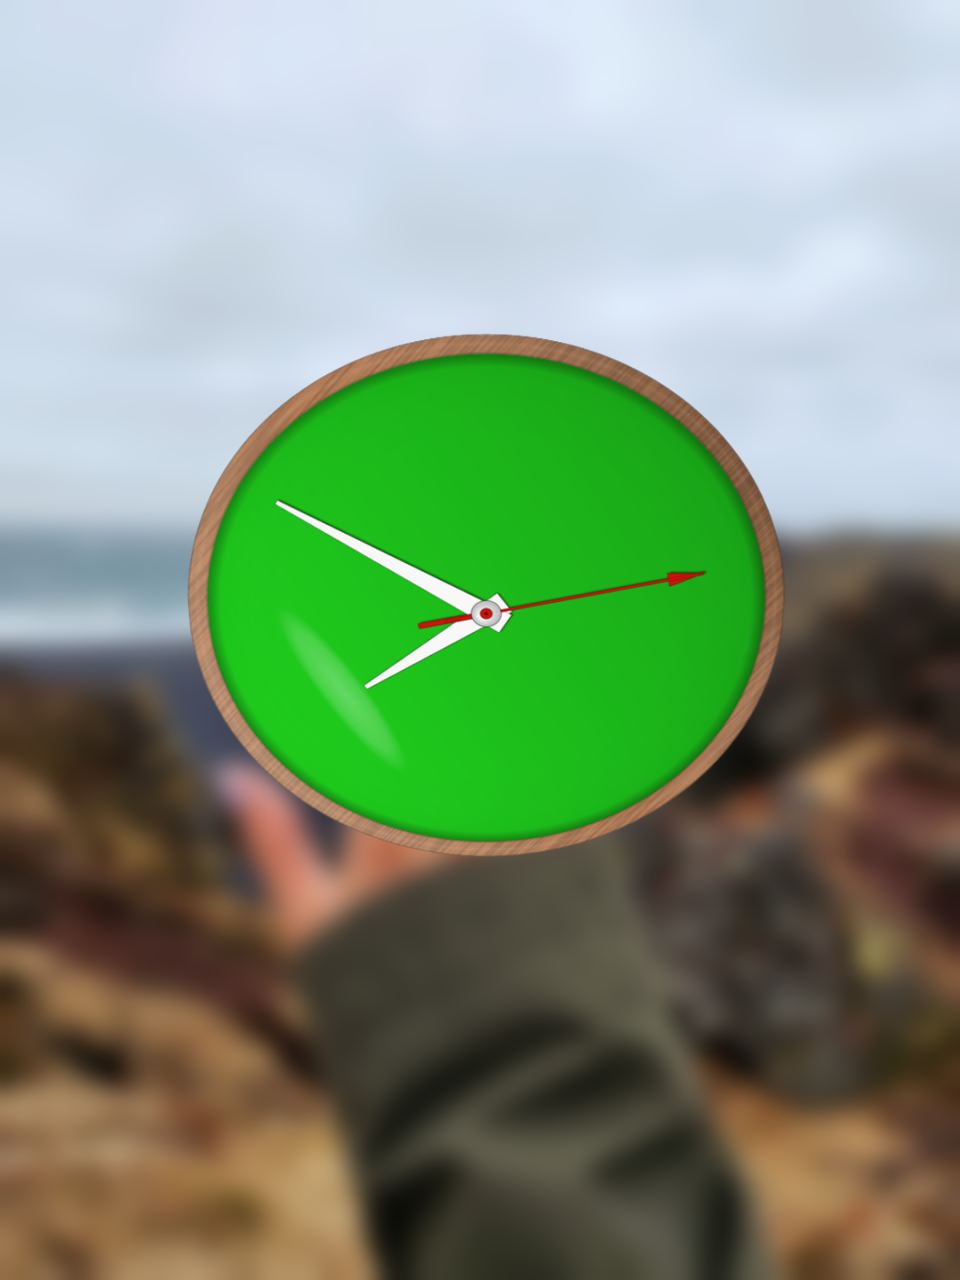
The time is 7h50m13s
